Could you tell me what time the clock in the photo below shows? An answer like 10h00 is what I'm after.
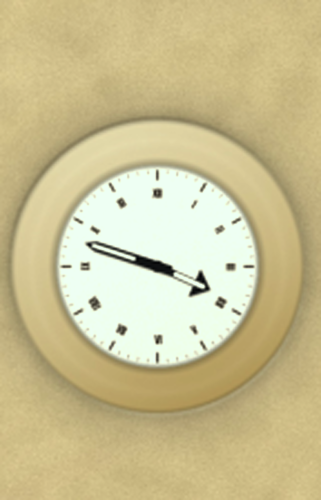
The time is 3h48
